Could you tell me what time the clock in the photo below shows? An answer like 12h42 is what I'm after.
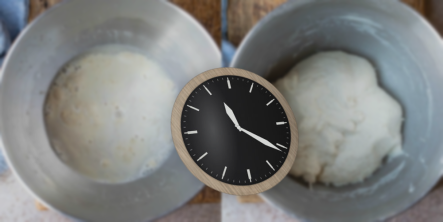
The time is 11h21
